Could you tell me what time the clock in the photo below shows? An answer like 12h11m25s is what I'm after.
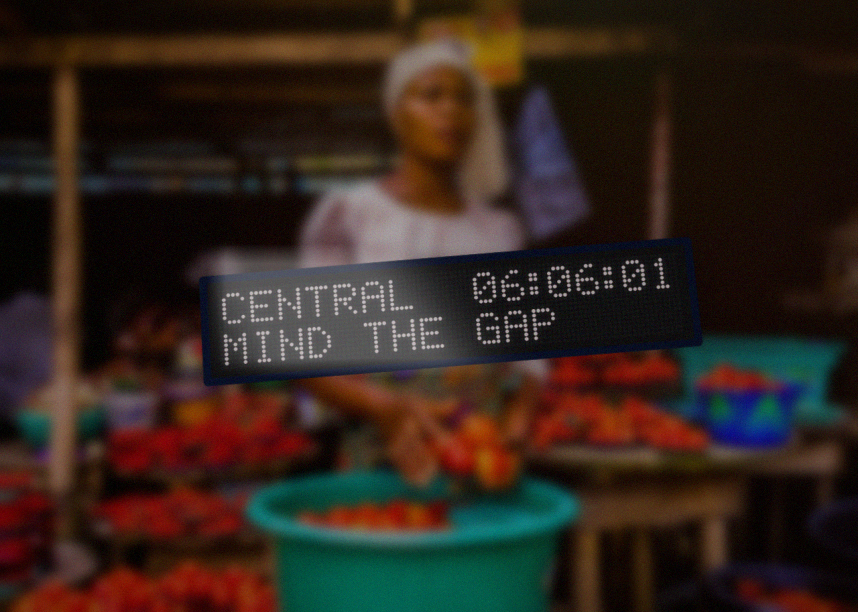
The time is 6h06m01s
